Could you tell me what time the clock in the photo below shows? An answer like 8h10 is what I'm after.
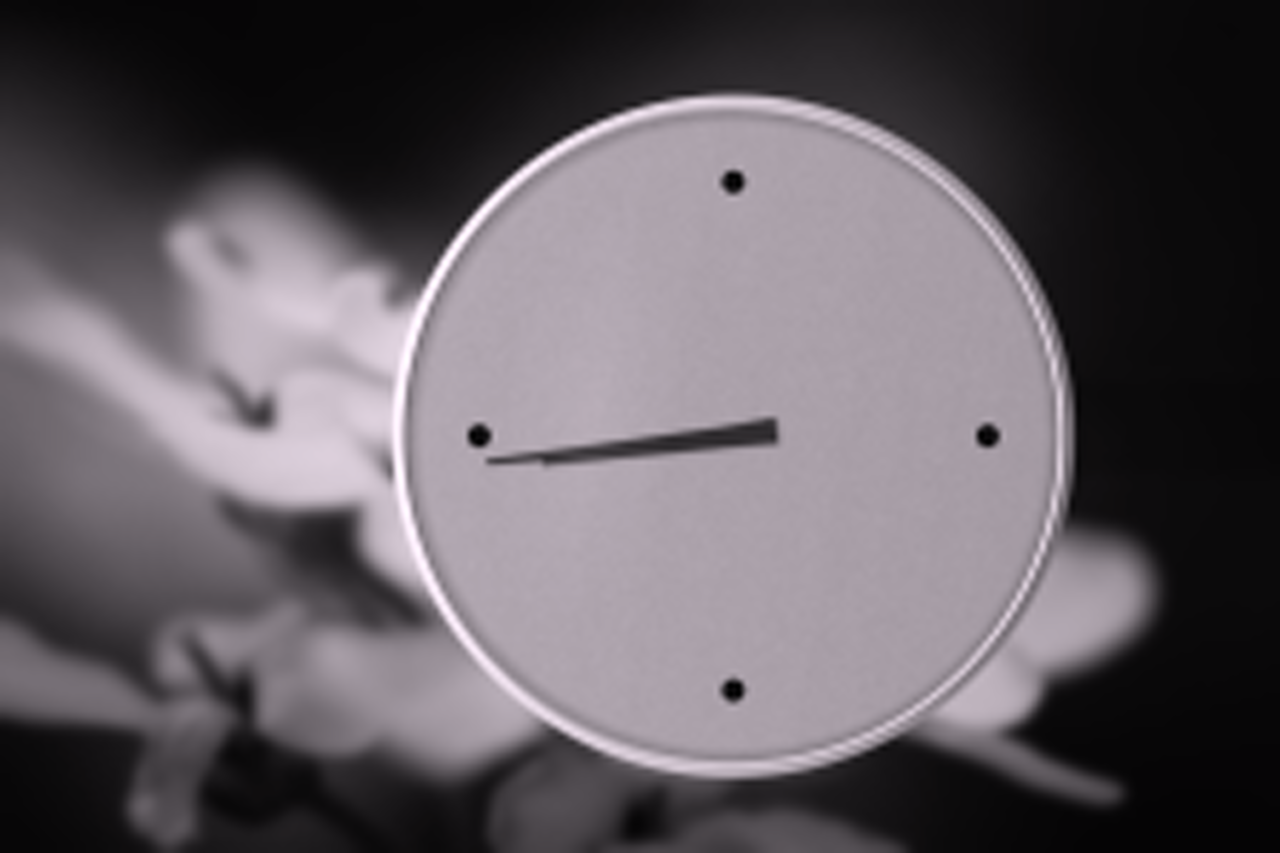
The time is 8h44
